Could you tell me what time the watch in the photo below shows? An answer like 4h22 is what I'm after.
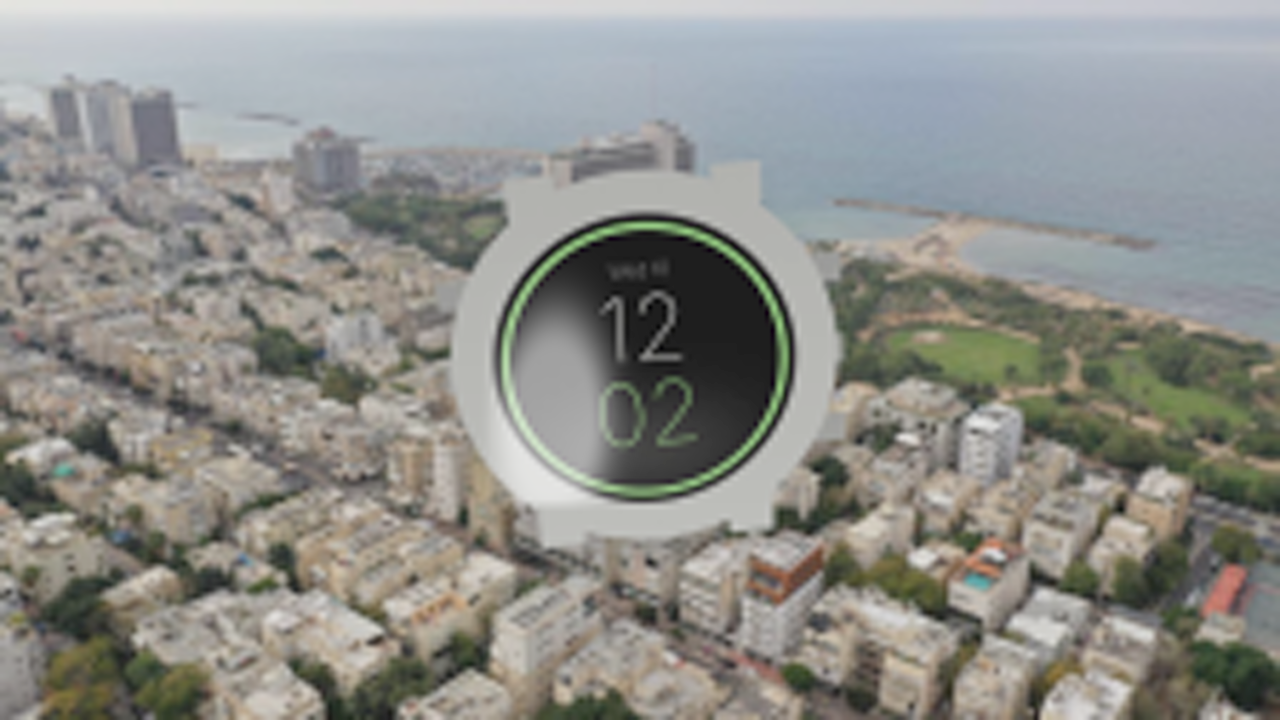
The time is 12h02
